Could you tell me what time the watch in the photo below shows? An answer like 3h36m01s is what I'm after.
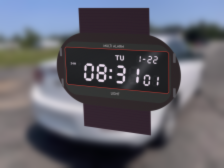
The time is 8h31m01s
